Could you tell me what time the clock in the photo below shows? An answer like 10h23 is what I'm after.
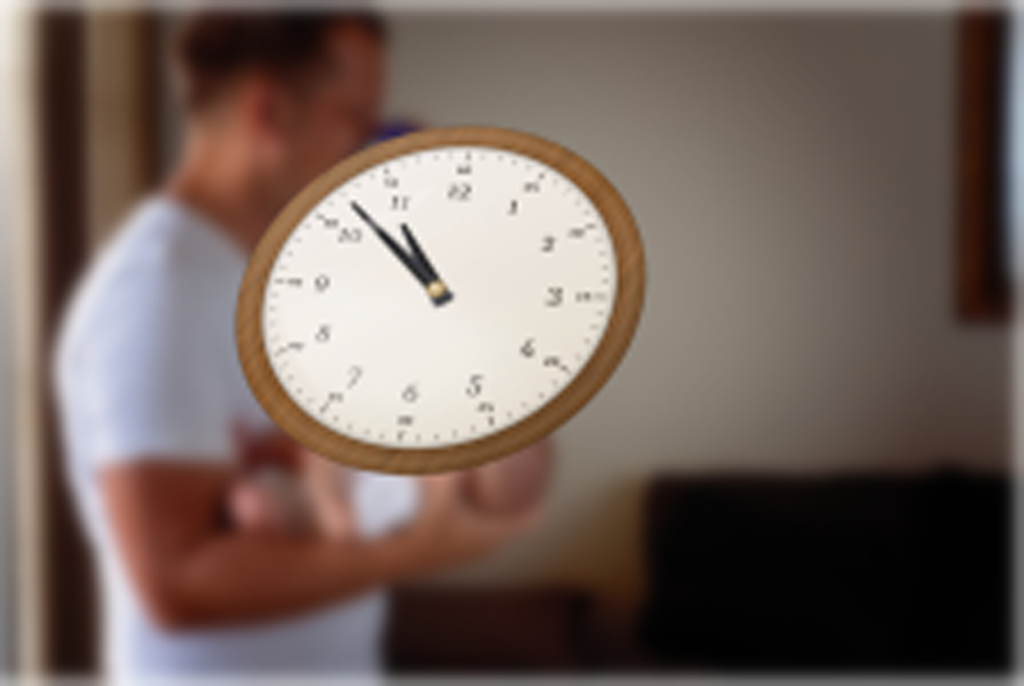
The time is 10h52
